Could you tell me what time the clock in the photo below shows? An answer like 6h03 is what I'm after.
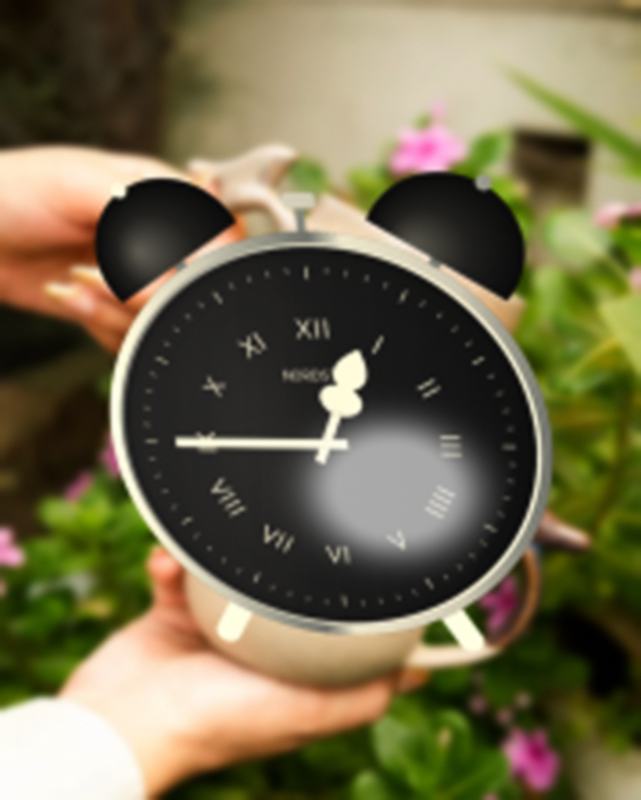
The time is 12h45
